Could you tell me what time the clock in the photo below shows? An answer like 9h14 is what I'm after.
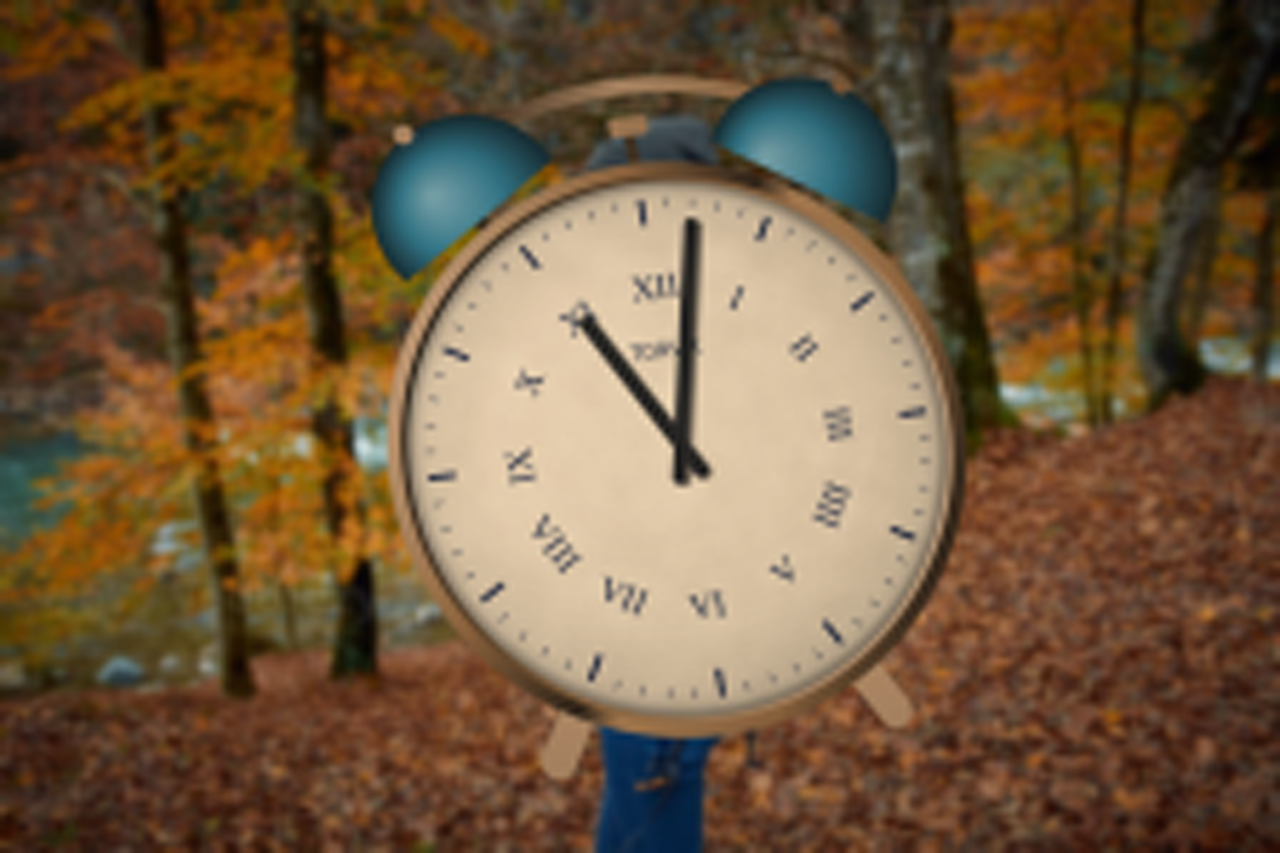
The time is 11h02
